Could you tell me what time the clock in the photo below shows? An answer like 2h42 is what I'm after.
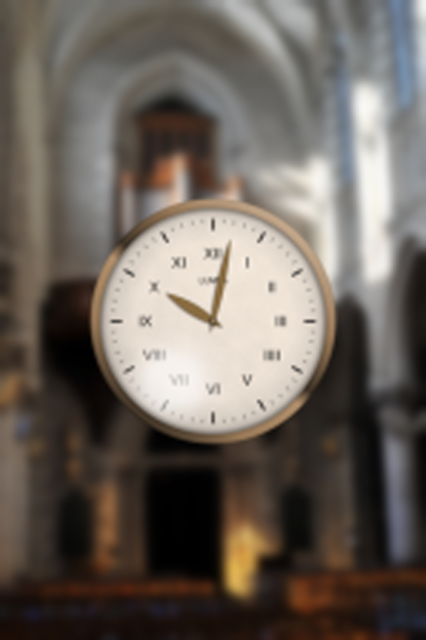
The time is 10h02
